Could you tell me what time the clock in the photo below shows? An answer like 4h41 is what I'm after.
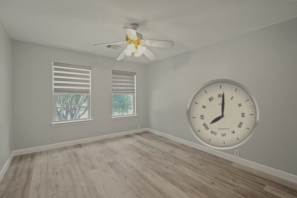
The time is 8h01
